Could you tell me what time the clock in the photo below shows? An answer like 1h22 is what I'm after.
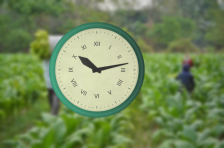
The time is 10h13
